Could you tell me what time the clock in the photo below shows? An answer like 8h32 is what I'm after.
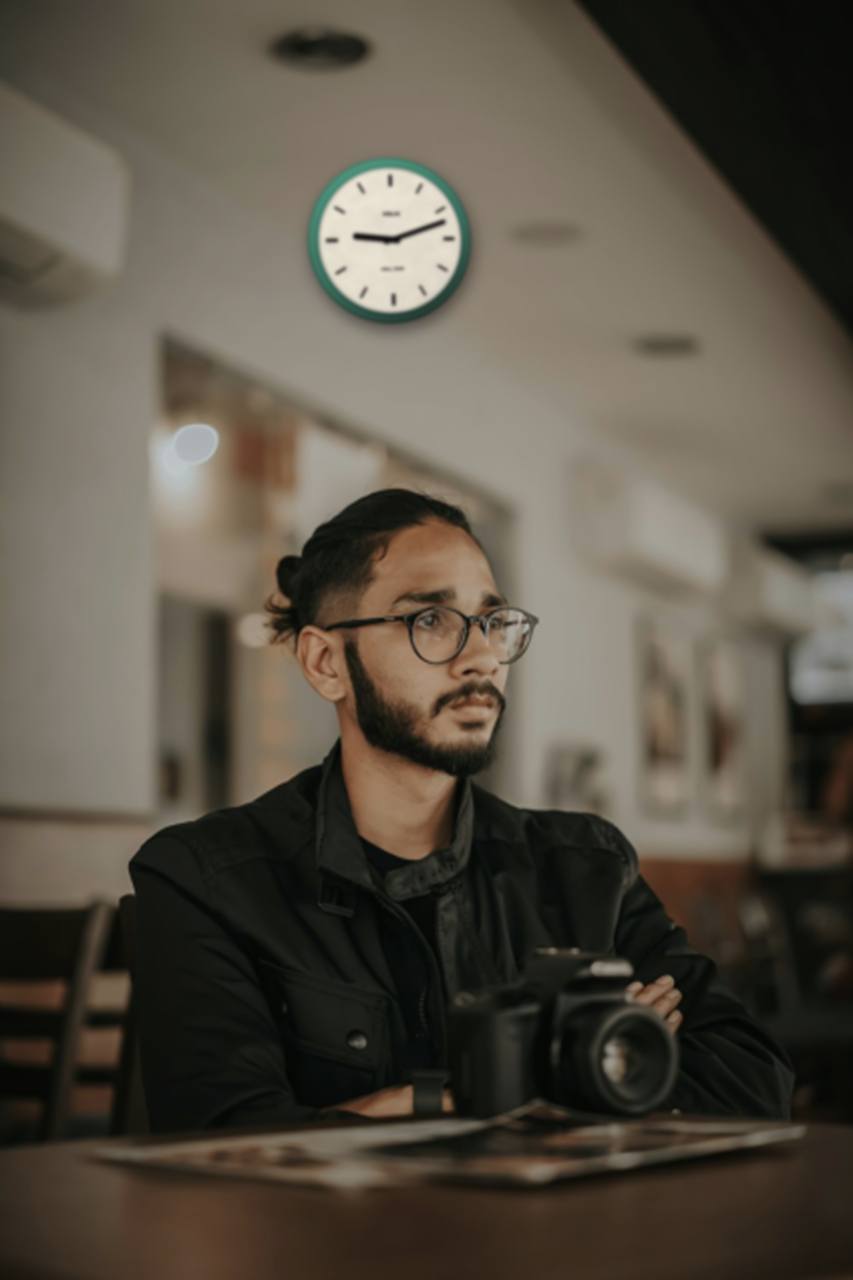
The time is 9h12
